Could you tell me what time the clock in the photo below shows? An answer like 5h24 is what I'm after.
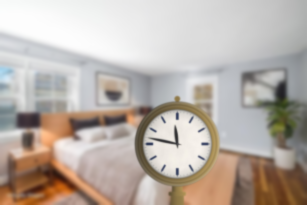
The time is 11h47
